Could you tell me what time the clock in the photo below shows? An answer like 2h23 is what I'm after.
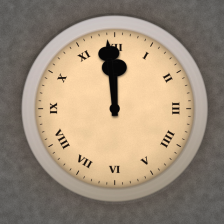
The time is 11h59
